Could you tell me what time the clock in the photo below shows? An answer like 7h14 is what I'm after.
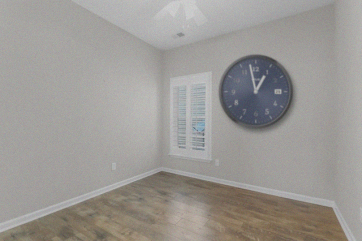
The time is 12h58
